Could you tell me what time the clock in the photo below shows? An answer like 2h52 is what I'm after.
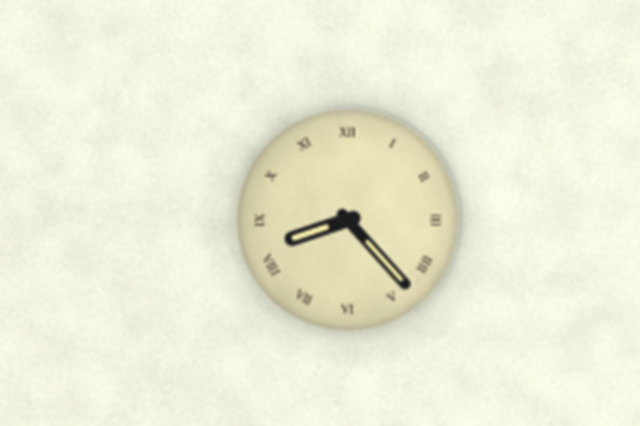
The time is 8h23
